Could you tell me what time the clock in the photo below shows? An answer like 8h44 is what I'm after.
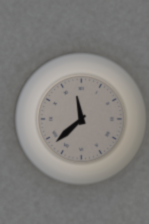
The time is 11h38
